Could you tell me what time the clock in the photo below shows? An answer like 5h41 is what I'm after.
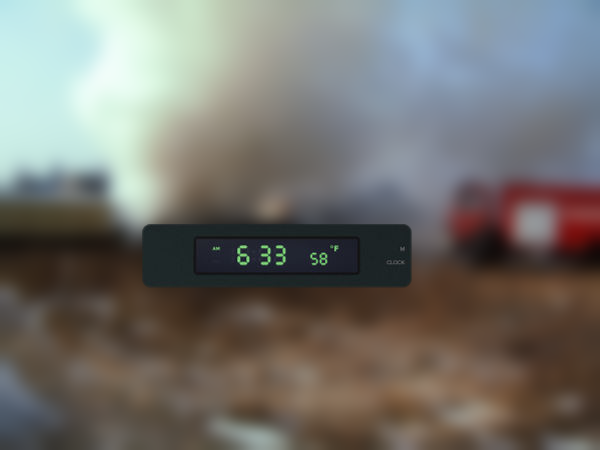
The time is 6h33
